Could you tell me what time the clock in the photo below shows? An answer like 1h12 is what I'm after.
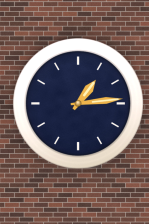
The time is 1h14
